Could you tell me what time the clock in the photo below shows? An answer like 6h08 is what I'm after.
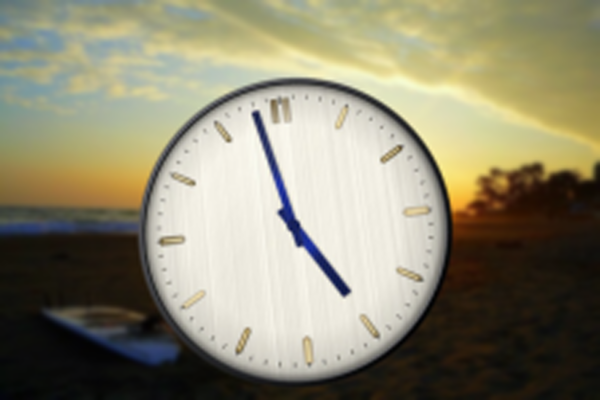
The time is 4h58
